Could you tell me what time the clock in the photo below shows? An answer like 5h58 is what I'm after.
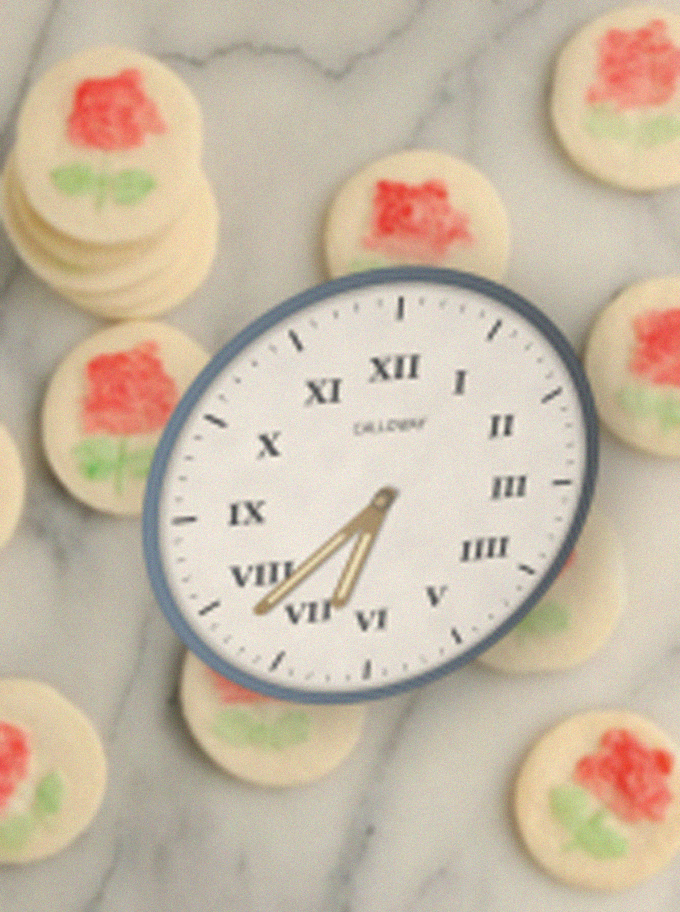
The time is 6h38
